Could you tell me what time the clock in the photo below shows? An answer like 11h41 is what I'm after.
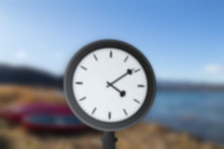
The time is 4h09
